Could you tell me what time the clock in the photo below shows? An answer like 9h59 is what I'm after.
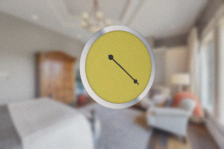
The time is 10h22
